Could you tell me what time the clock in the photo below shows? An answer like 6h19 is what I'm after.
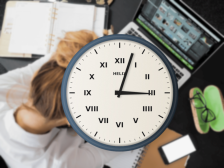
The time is 3h03
